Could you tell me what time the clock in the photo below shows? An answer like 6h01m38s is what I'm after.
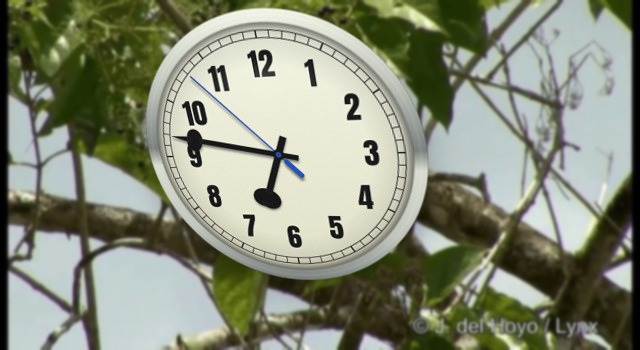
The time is 6h46m53s
